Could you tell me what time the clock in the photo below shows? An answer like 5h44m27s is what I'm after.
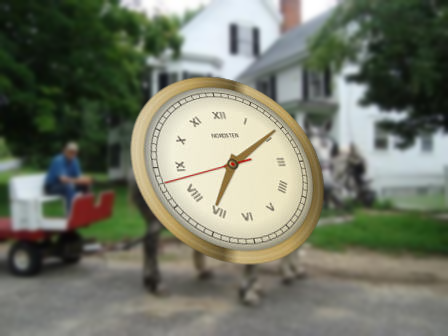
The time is 7h09m43s
